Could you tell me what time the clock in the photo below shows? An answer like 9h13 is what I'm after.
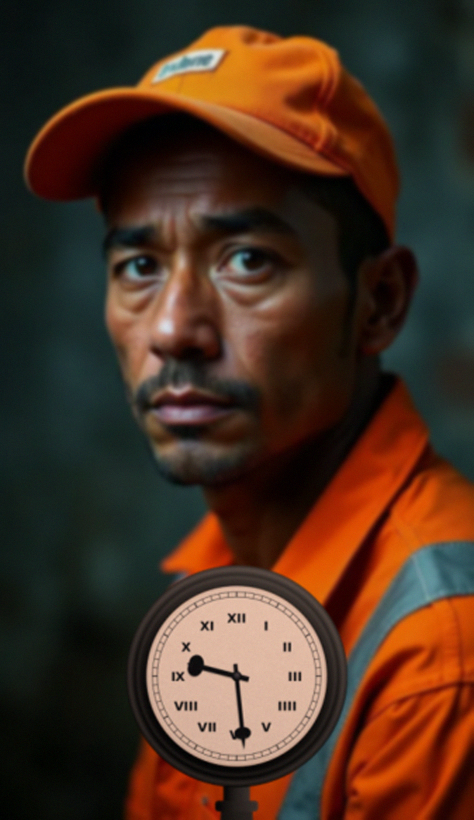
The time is 9h29
